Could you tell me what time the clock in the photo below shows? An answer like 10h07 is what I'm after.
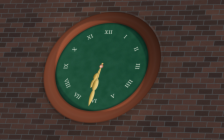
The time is 6h31
